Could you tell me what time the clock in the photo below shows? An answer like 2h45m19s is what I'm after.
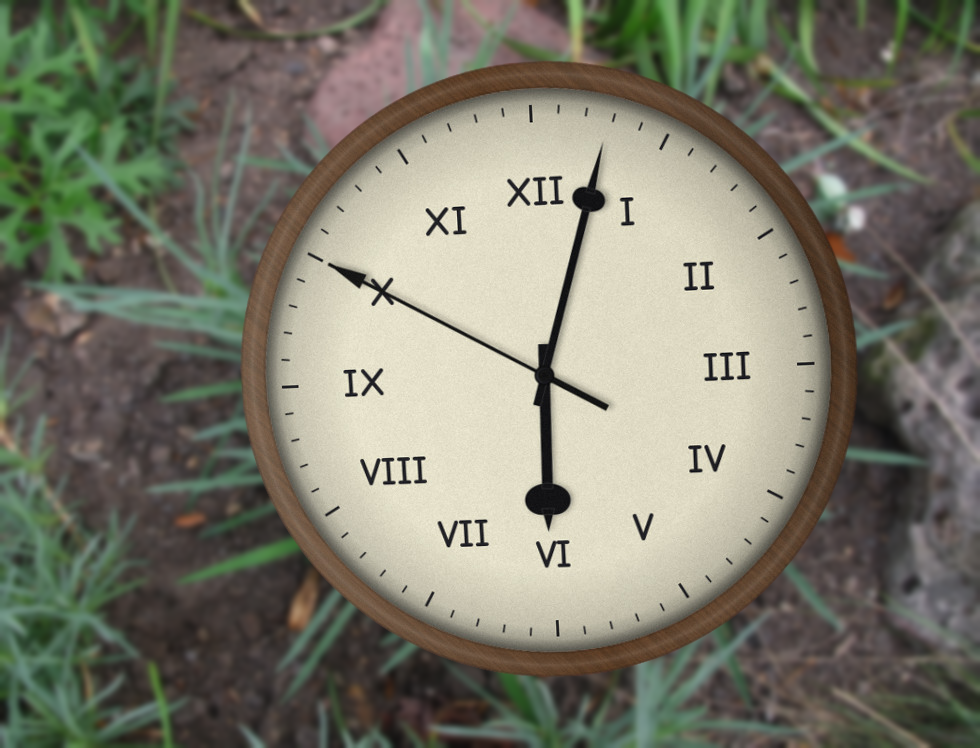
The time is 6h02m50s
